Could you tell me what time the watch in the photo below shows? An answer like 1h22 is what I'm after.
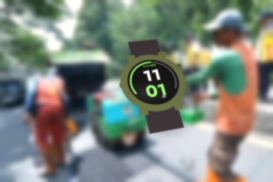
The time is 11h01
